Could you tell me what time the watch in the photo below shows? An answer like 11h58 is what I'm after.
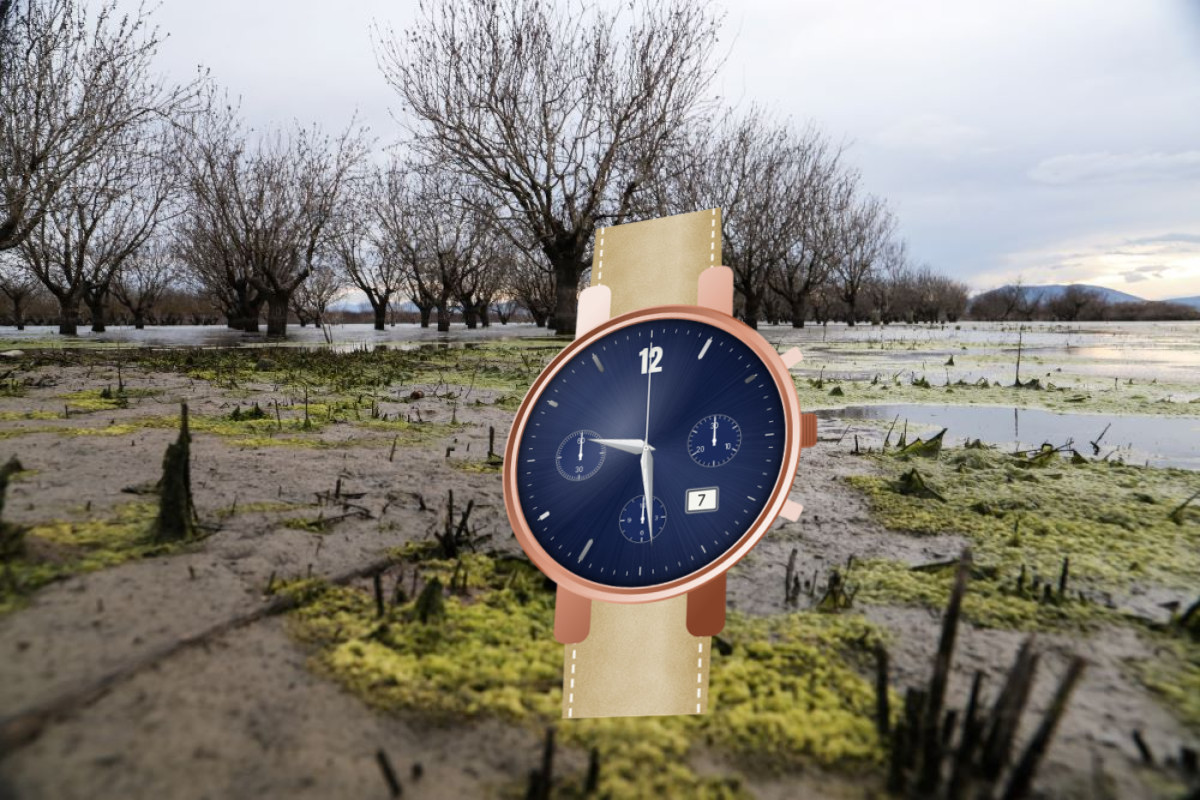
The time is 9h29
